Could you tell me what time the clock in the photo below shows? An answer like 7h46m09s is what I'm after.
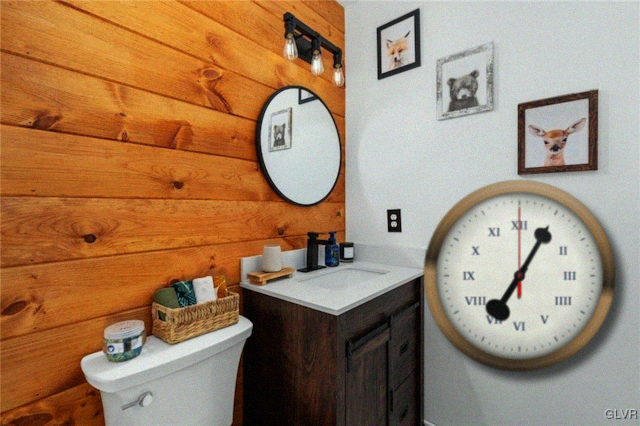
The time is 7h05m00s
